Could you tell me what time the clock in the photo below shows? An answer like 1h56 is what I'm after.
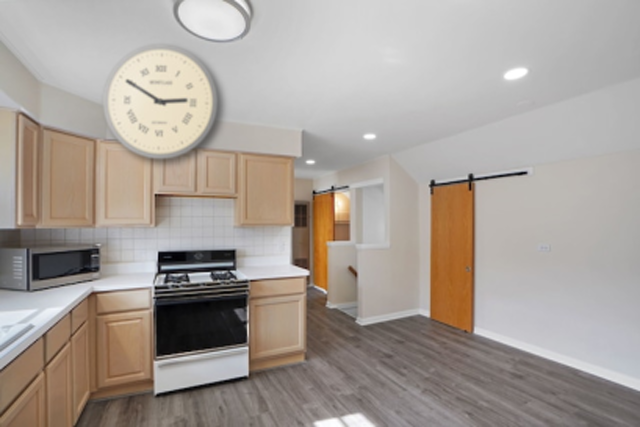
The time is 2h50
